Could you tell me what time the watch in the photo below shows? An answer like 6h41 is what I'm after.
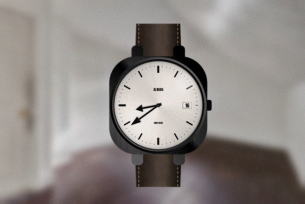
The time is 8h39
